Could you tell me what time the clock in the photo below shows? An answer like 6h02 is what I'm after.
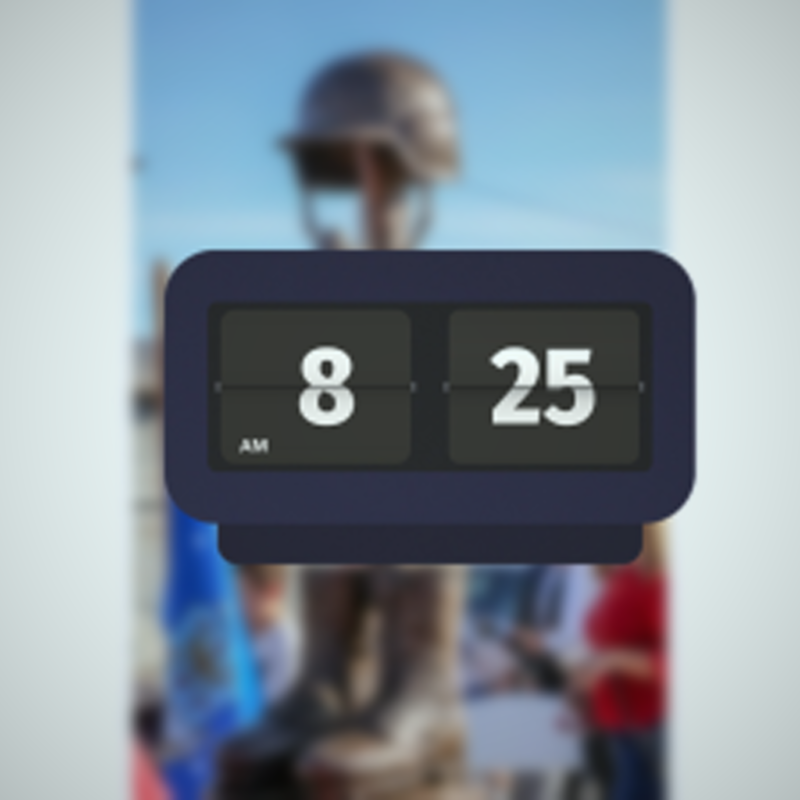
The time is 8h25
